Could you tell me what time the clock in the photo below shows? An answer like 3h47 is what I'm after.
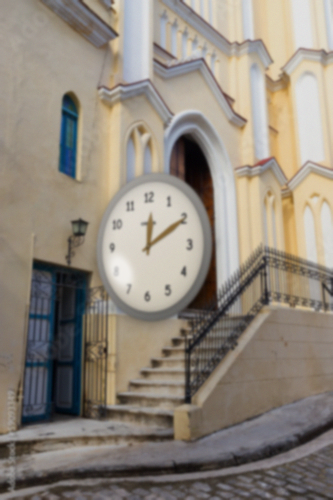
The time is 12h10
